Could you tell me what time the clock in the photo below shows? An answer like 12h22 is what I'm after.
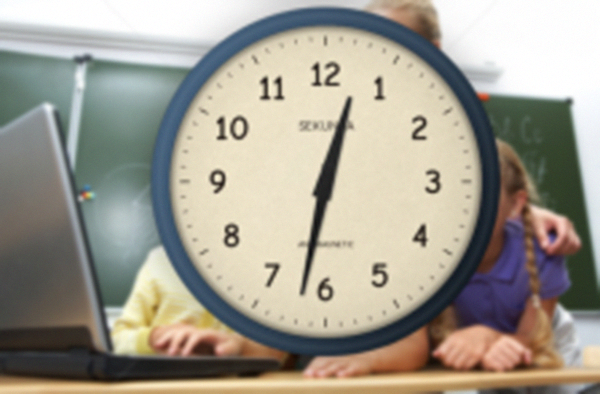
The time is 12h32
